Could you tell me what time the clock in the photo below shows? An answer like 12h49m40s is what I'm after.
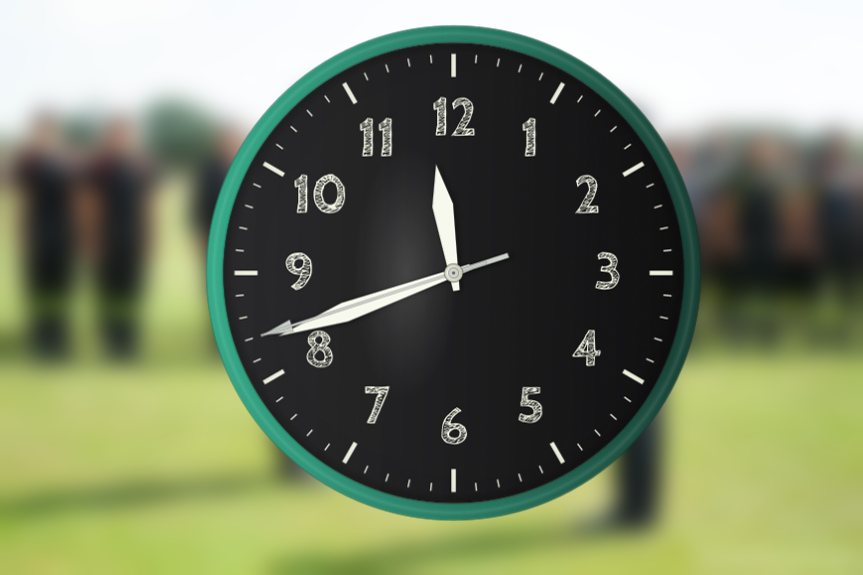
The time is 11h41m42s
